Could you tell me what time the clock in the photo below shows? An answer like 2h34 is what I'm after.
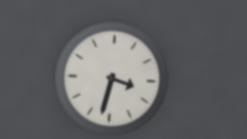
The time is 3h32
